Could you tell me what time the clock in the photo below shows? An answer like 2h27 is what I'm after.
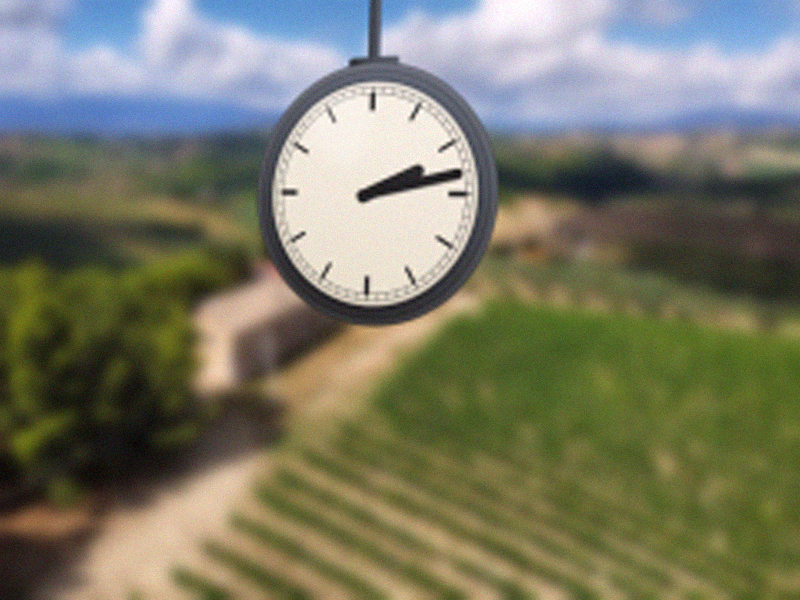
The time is 2h13
